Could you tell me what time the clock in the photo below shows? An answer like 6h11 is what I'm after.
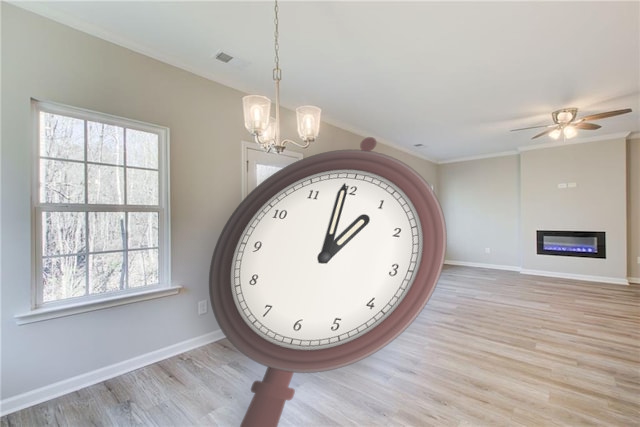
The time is 12h59
